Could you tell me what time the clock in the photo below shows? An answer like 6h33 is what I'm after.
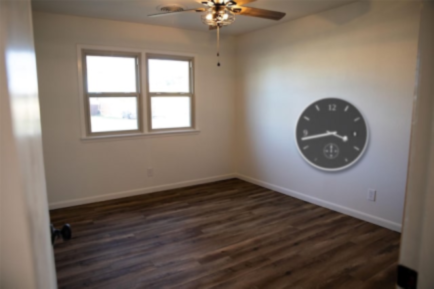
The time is 3h43
